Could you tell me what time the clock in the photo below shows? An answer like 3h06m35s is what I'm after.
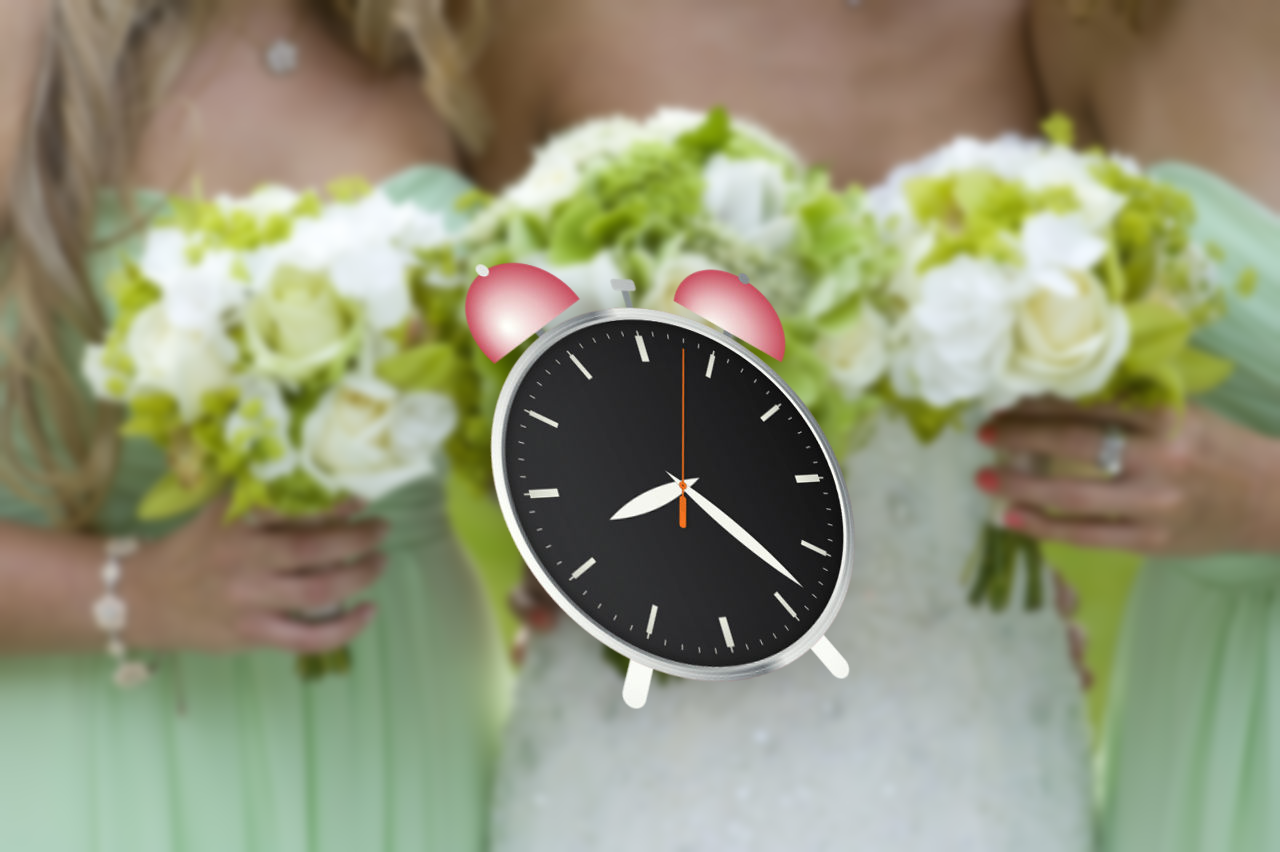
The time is 8h23m03s
